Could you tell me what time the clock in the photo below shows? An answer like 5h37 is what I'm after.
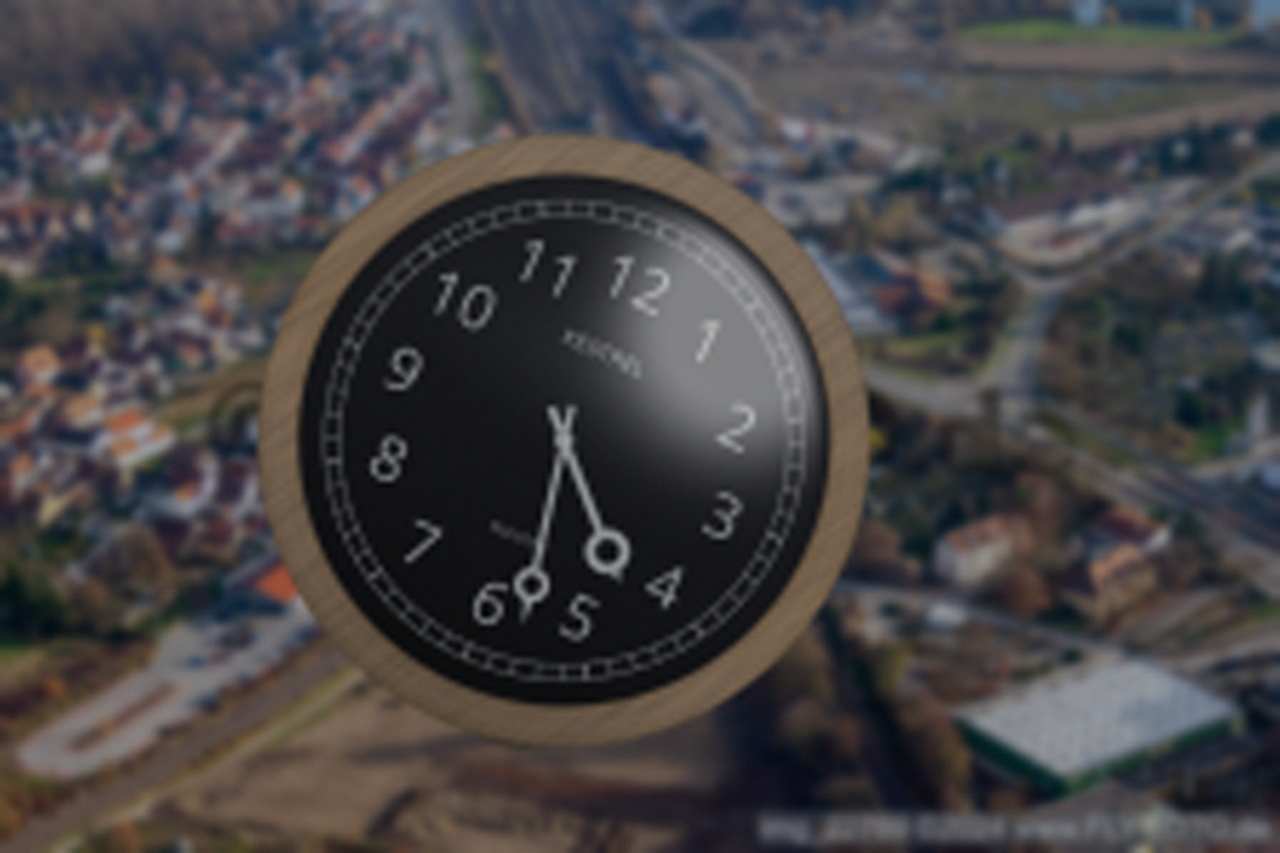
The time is 4h28
